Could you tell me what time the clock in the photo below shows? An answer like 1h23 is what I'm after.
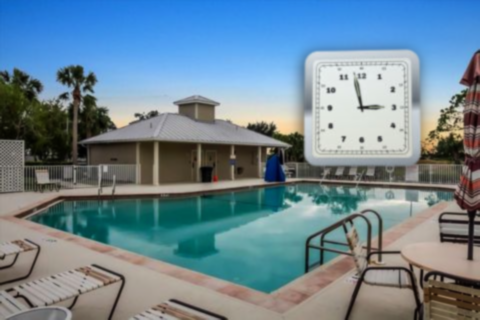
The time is 2h58
